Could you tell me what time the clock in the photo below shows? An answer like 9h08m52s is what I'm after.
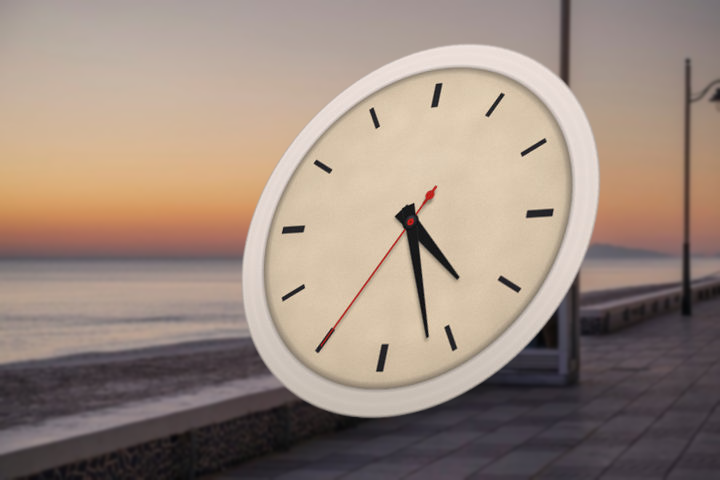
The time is 4h26m35s
